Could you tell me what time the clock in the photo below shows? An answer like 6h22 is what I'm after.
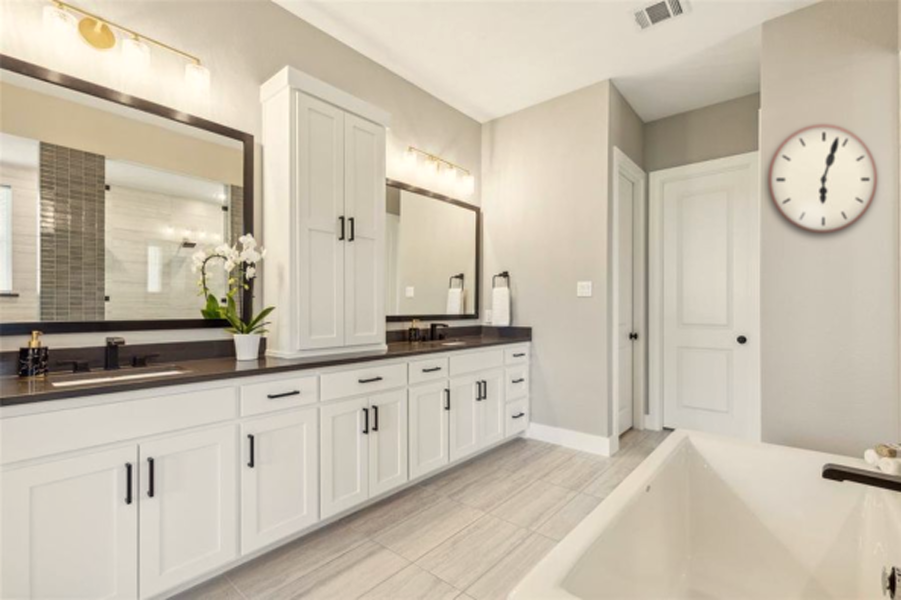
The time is 6h03
